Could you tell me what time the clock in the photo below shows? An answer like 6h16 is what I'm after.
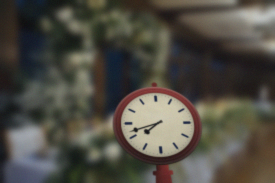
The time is 7h42
